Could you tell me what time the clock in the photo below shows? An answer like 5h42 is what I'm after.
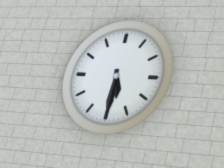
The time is 5h30
